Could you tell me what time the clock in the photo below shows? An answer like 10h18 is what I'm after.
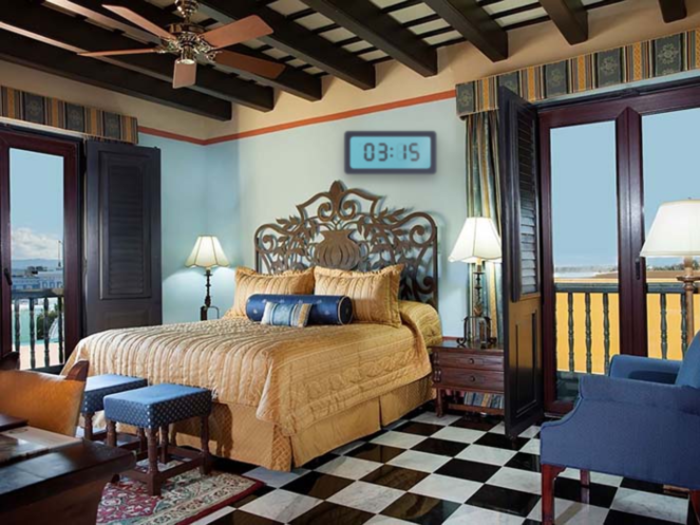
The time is 3h15
